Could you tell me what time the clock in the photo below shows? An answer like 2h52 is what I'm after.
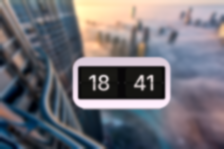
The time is 18h41
